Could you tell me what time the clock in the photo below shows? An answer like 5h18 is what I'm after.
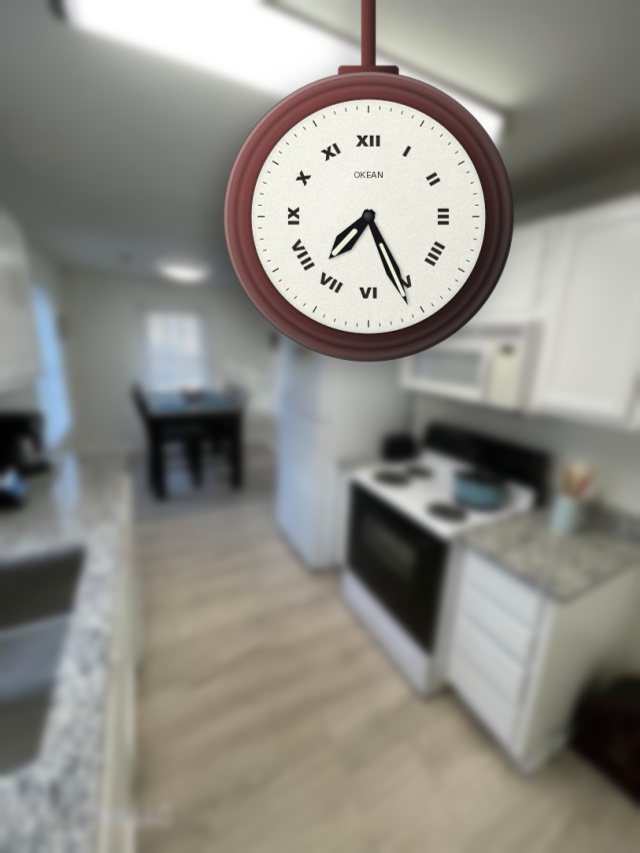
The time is 7h26
